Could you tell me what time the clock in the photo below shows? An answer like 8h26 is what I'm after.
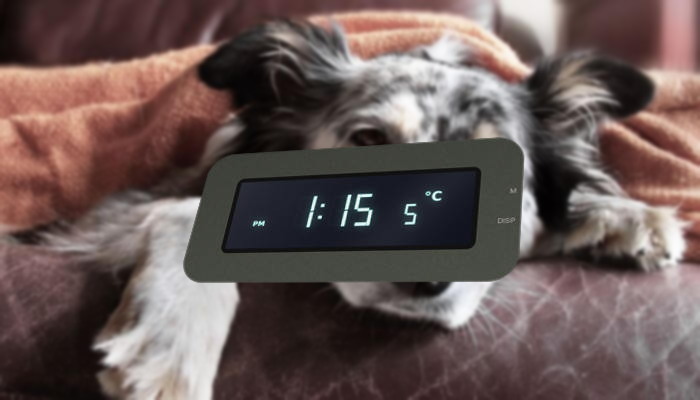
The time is 1h15
